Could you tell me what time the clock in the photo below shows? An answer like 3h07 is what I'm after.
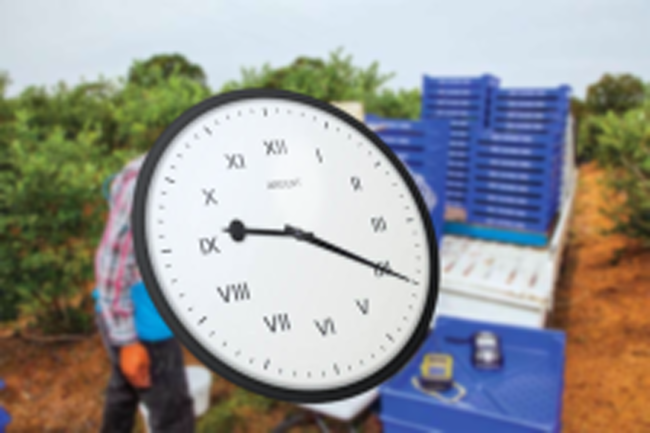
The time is 9h20
